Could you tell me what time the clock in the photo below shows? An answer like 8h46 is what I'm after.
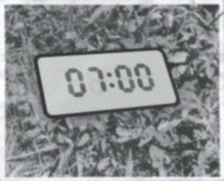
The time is 7h00
